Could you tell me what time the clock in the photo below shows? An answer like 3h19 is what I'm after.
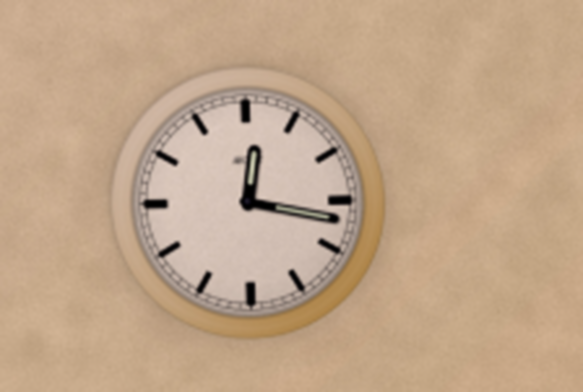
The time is 12h17
